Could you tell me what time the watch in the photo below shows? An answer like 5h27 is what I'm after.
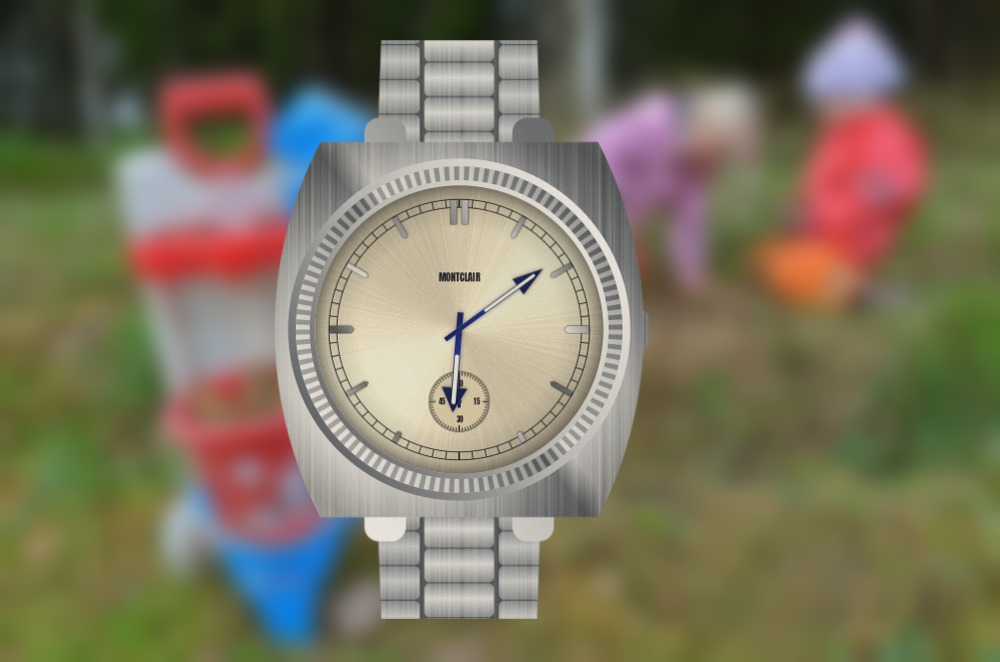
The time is 6h09
